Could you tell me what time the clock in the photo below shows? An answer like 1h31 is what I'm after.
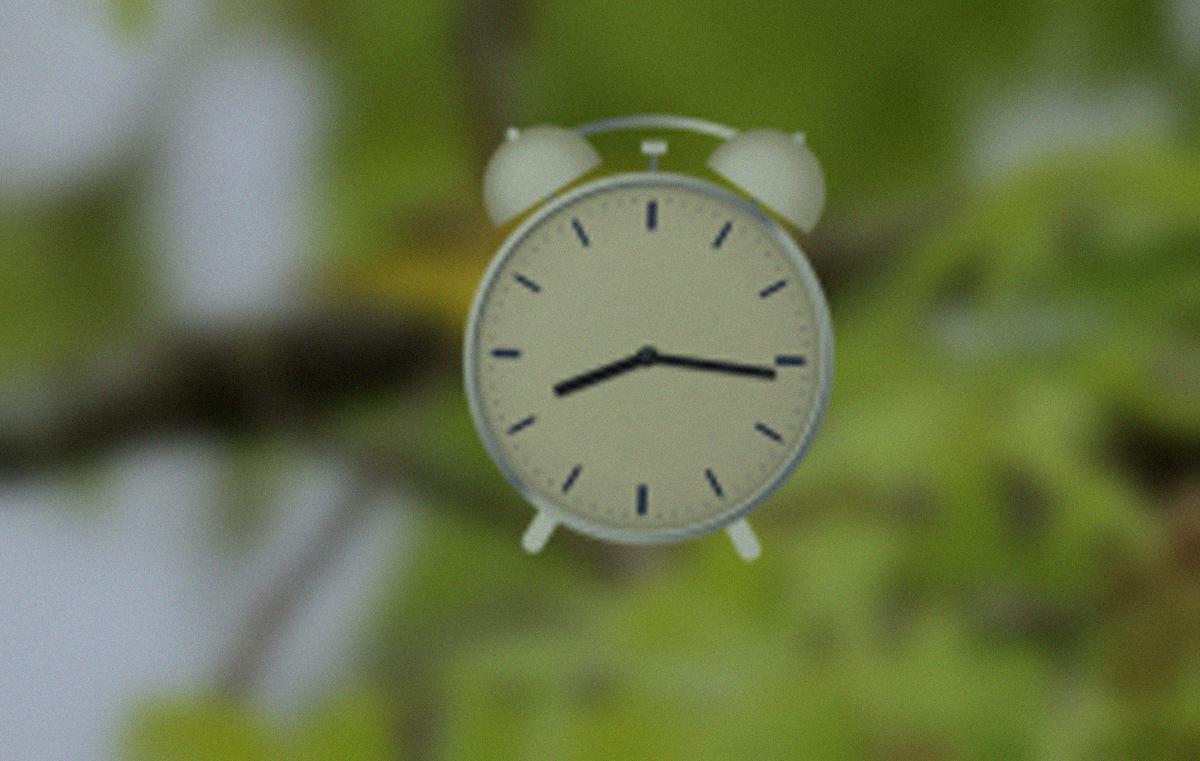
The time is 8h16
